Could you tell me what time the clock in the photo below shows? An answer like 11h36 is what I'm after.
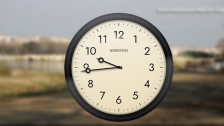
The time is 9h44
